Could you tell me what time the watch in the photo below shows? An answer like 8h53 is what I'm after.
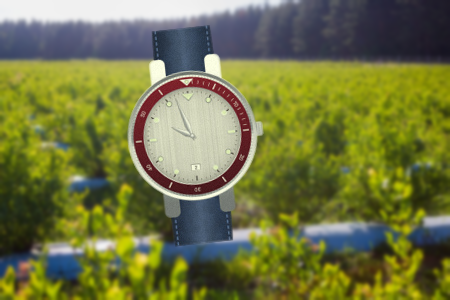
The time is 9h57
